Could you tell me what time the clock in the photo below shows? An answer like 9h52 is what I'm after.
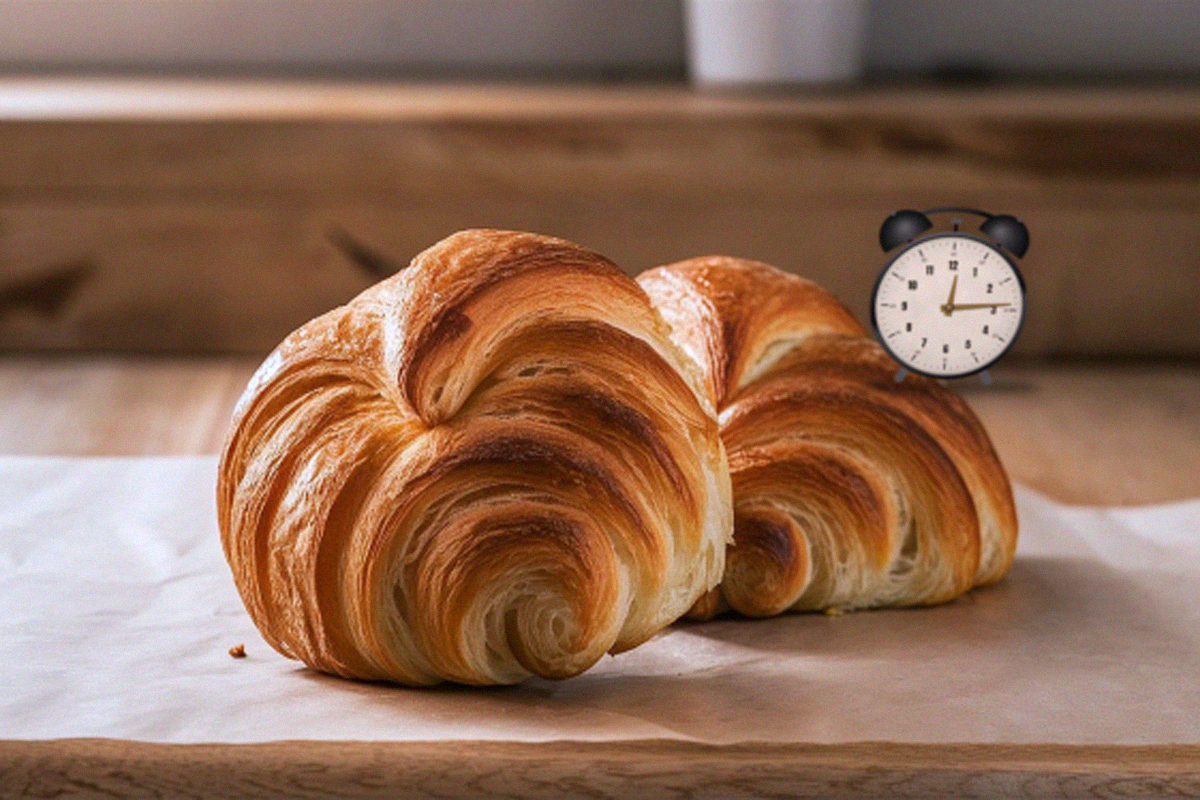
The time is 12h14
